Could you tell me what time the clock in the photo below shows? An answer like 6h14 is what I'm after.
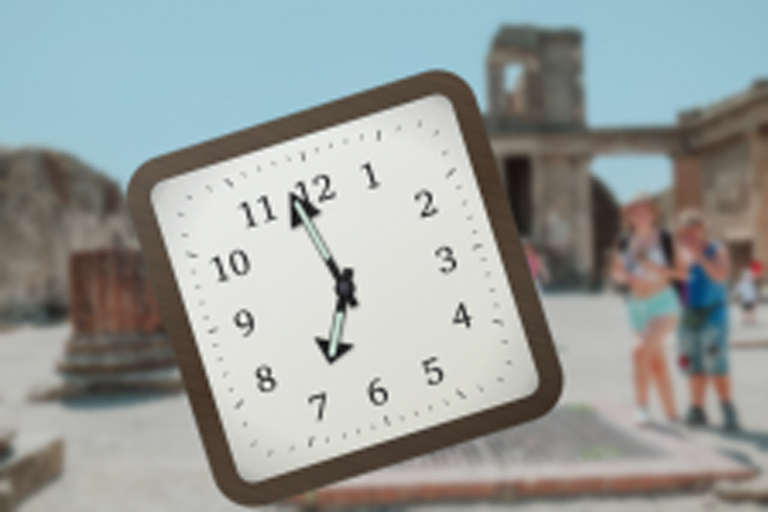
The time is 6h58
